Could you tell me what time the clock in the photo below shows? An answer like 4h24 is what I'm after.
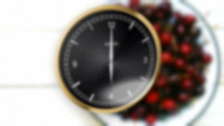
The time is 6h00
